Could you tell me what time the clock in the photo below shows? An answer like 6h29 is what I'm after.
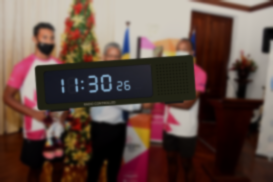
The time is 11h30
